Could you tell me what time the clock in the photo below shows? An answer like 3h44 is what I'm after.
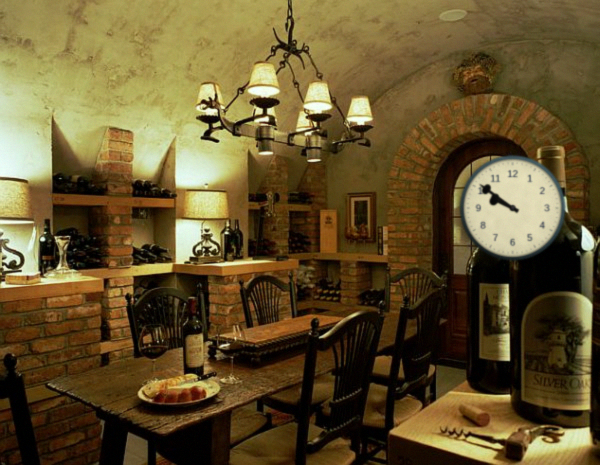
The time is 9h51
